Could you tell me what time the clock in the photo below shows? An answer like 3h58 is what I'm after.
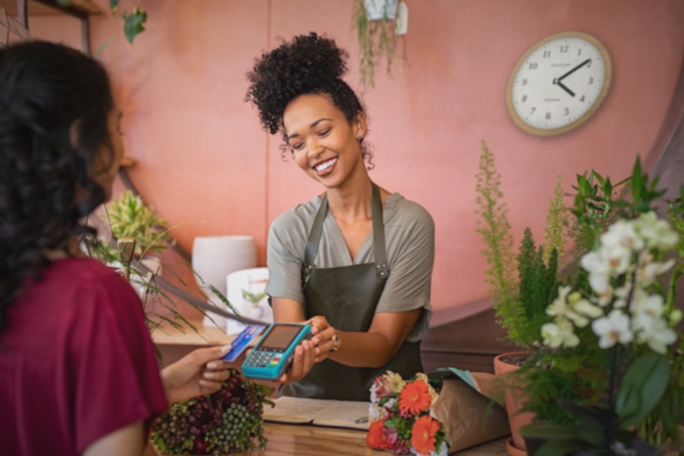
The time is 4h09
